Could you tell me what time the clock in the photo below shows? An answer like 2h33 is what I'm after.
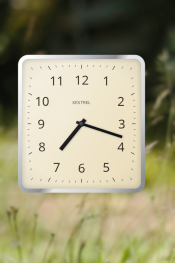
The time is 7h18
